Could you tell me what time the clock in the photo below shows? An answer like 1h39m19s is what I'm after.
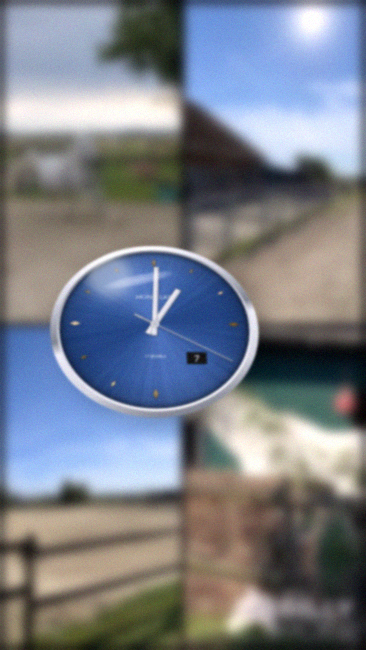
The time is 1h00m20s
